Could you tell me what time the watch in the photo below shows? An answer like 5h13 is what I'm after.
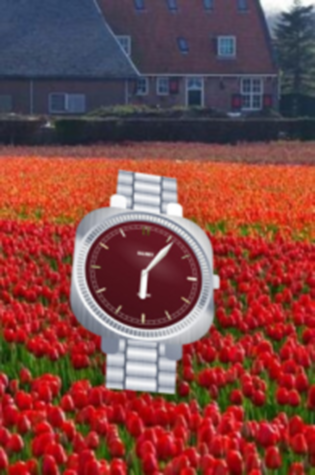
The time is 6h06
